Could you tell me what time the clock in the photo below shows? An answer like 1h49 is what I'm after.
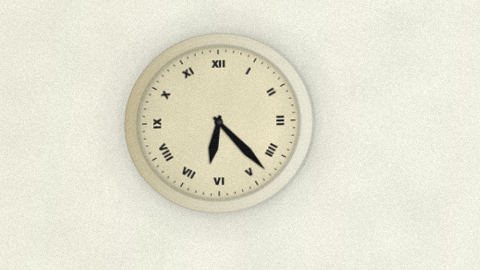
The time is 6h23
